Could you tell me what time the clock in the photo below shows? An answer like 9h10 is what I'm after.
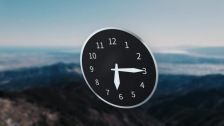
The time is 6h15
